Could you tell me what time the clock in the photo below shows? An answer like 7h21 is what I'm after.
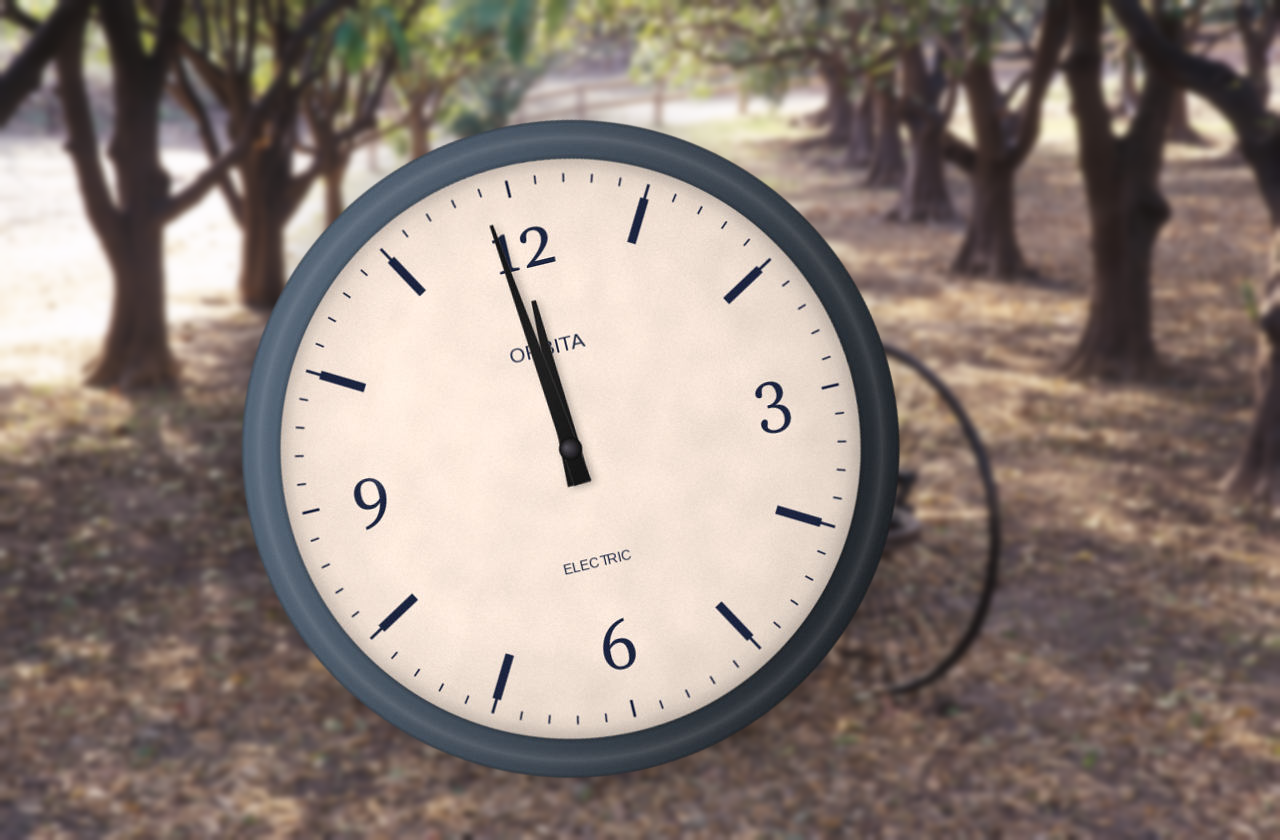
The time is 11h59
